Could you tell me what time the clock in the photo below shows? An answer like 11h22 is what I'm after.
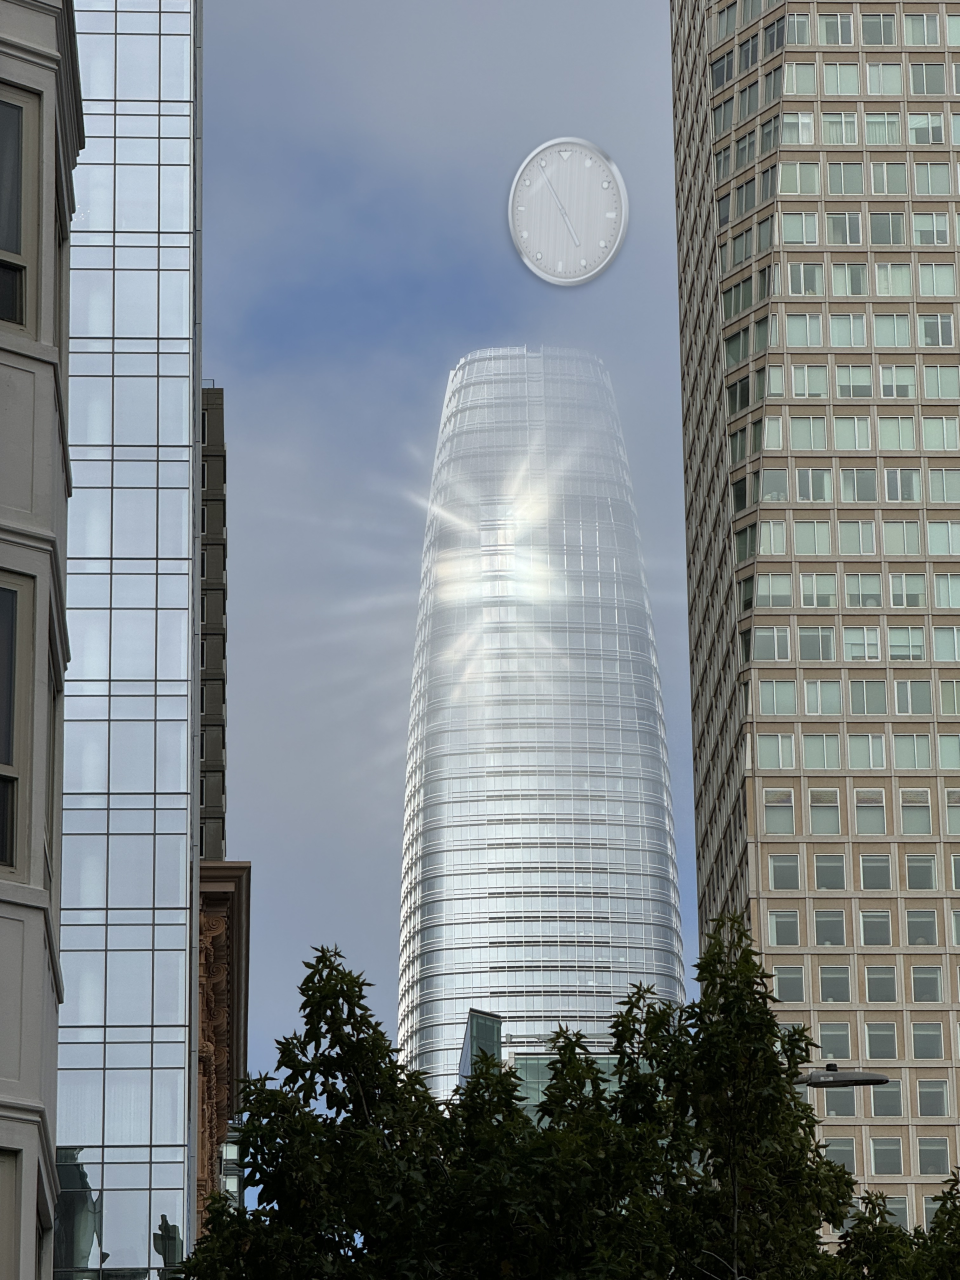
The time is 4h54
